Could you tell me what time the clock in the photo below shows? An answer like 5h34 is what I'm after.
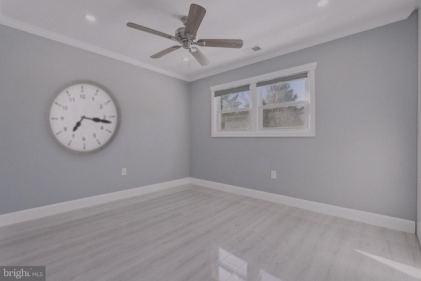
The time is 7h17
